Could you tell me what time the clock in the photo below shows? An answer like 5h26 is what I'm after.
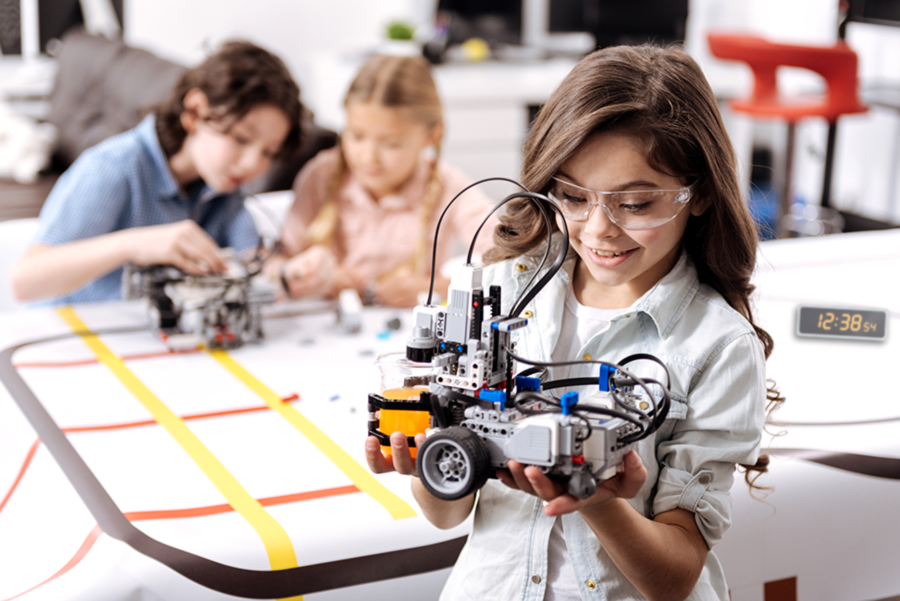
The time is 12h38
